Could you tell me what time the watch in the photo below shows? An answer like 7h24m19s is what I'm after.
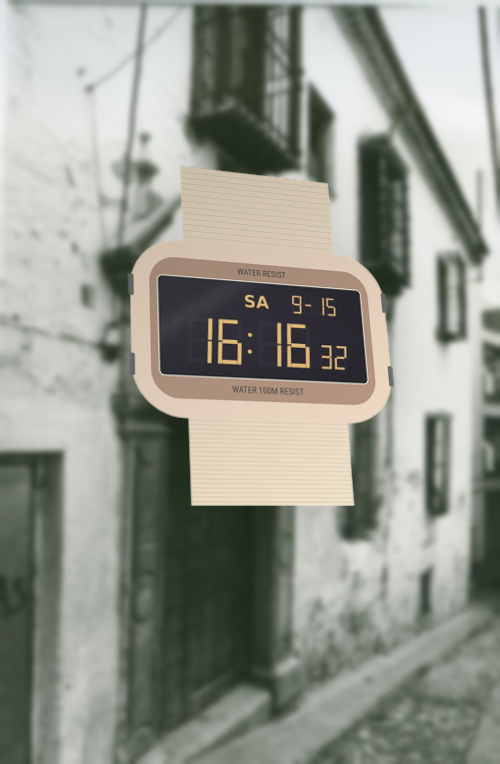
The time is 16h16m32s
